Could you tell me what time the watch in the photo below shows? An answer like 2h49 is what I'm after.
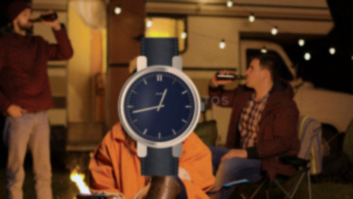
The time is 12h43
